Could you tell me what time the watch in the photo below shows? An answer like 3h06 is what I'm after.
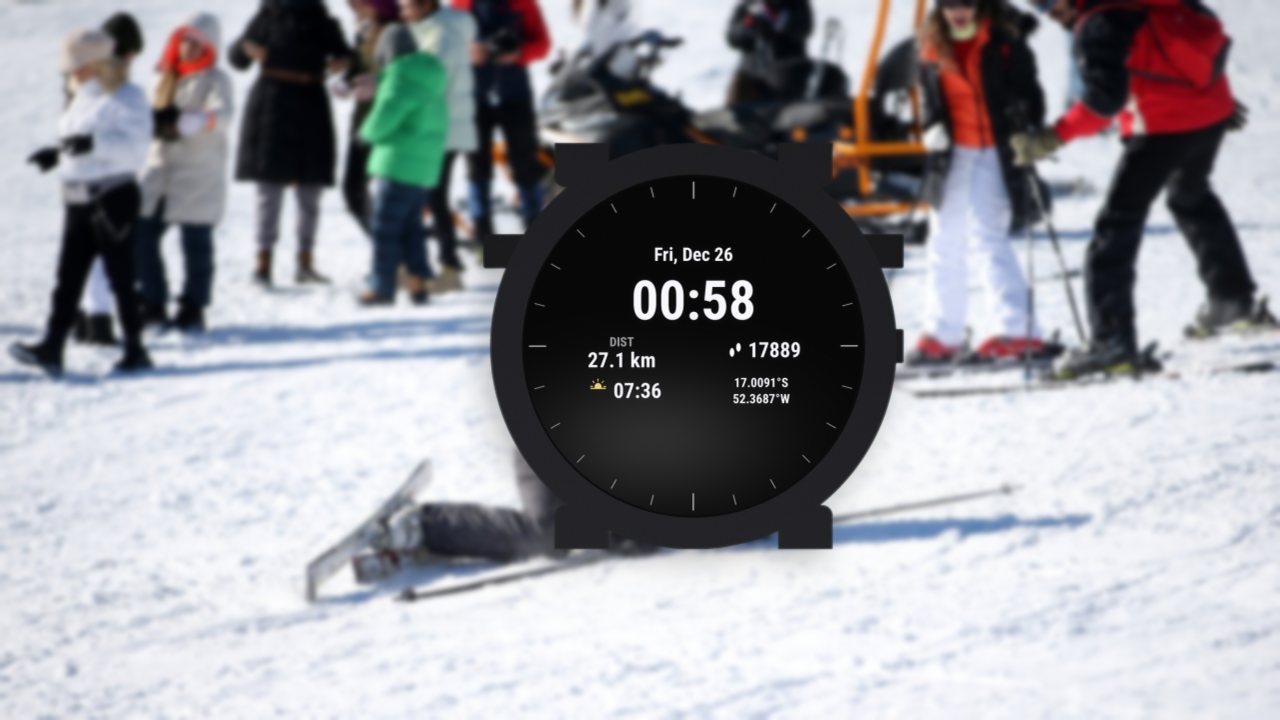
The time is 0h58
